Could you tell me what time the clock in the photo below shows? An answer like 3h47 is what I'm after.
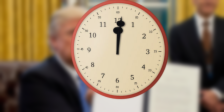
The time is 12h01
